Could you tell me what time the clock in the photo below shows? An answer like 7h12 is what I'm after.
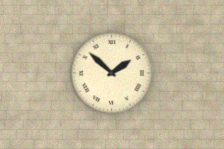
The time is 1h52
